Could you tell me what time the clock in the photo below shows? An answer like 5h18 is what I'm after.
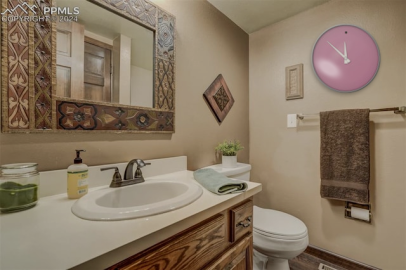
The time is 11h52
